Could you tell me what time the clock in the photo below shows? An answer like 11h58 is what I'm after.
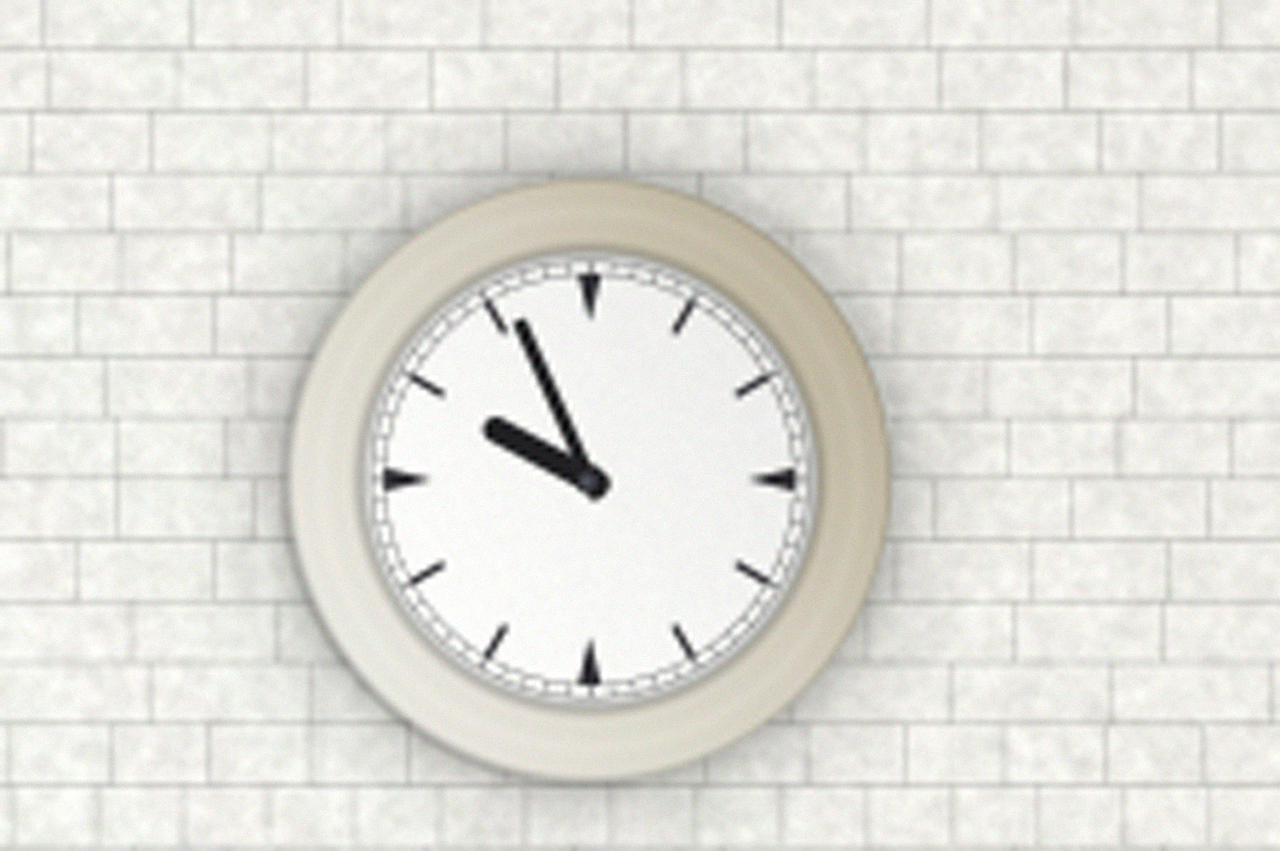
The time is 9h56
